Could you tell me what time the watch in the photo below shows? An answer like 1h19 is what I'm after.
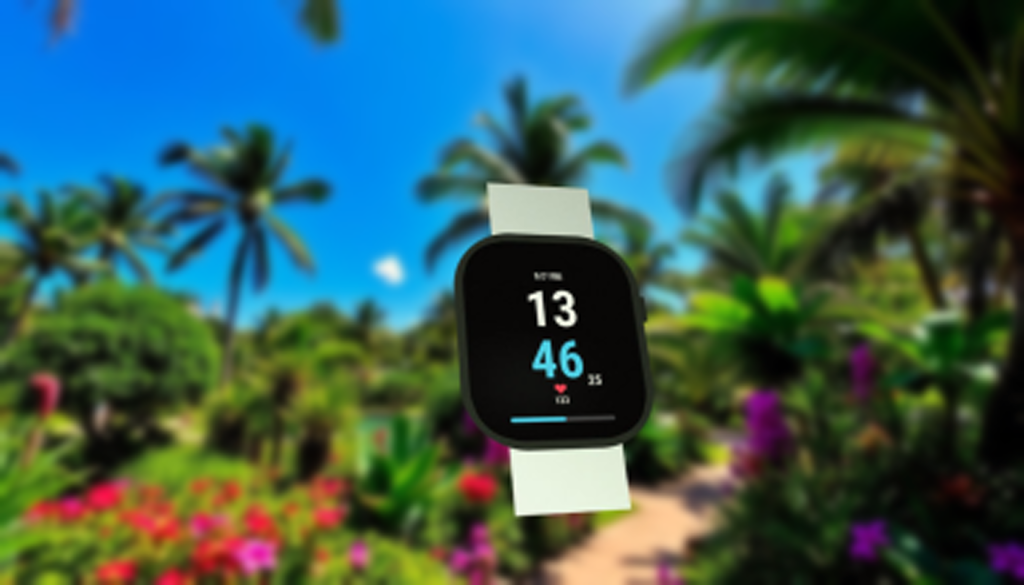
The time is 13h46
